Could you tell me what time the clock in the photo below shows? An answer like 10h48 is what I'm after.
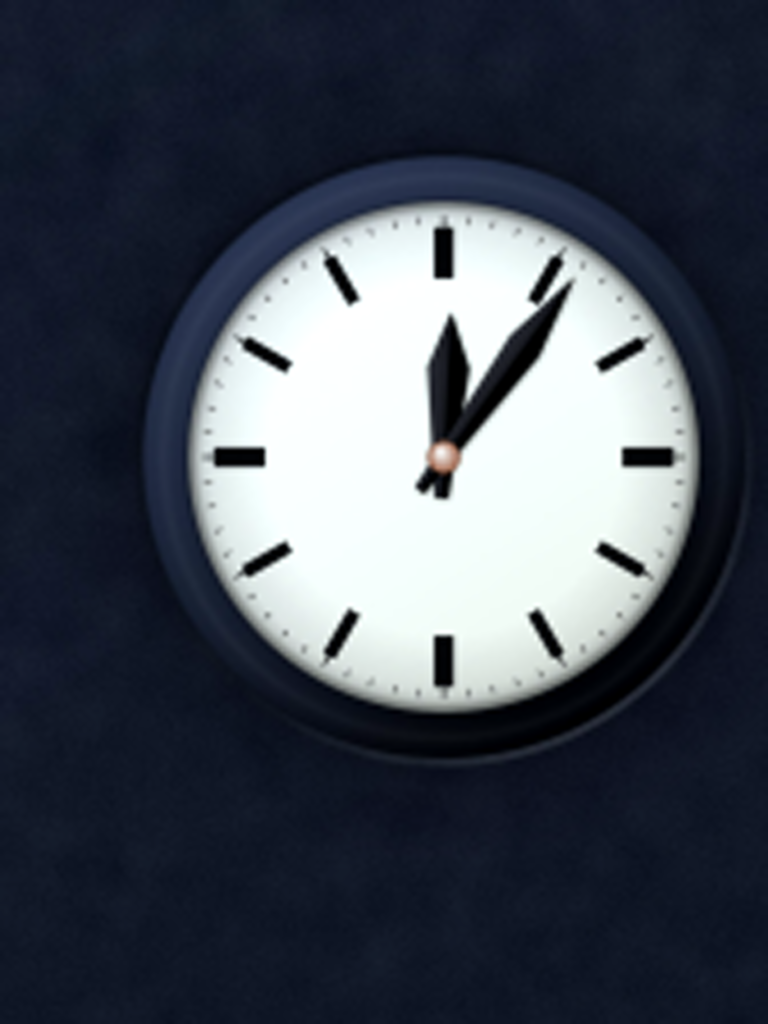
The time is 12h06
